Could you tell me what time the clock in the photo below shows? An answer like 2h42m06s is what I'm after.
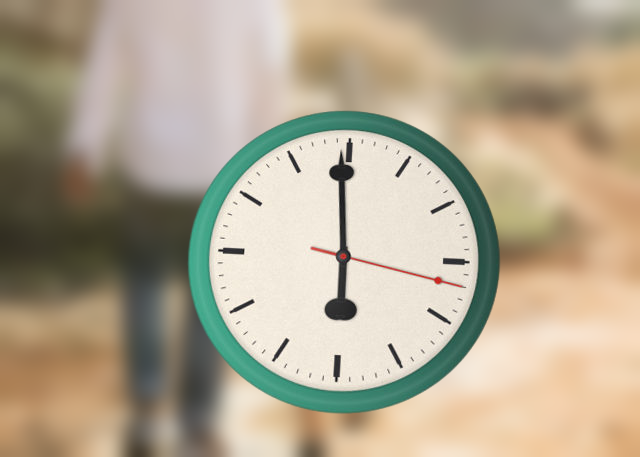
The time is 5h59m17s
